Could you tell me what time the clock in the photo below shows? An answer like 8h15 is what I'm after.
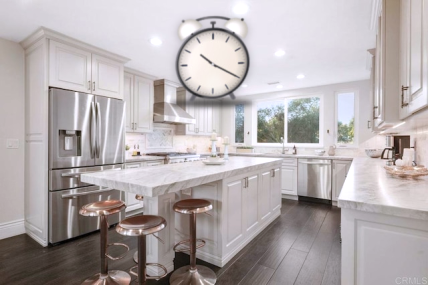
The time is 10h20
